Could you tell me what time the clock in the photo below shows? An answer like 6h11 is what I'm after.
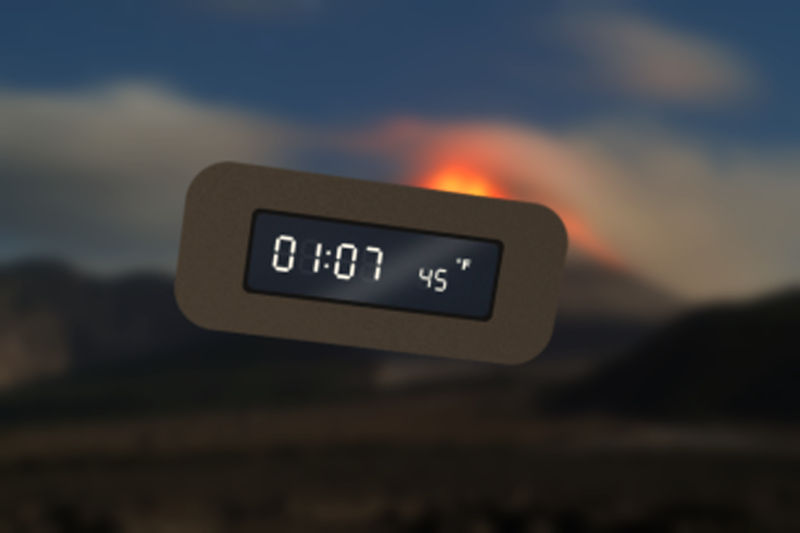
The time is 1h07
